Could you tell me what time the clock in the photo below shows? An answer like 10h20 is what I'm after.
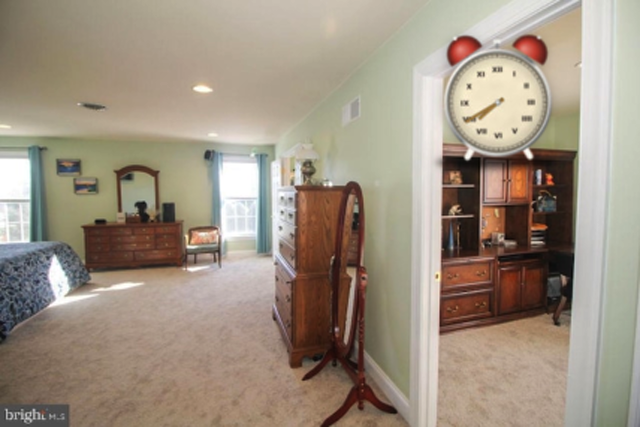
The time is 7h40
